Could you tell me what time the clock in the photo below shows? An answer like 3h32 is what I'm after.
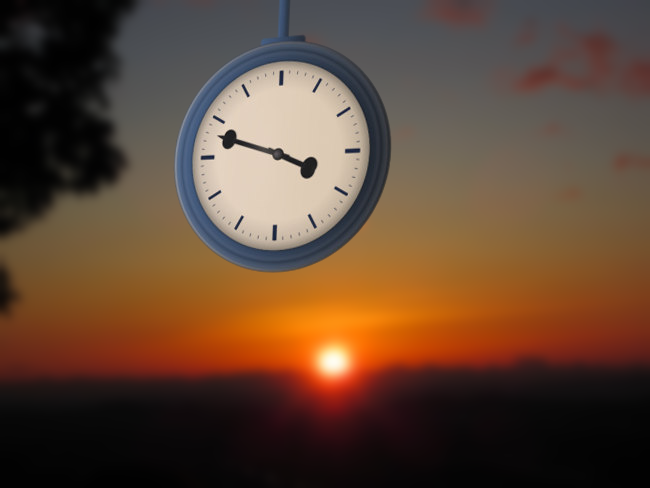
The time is 3h48
